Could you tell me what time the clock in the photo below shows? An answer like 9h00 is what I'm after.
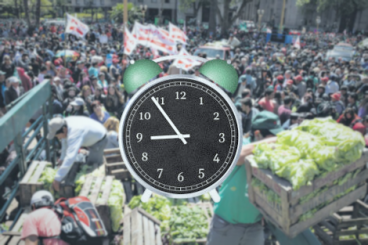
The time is 8h54
